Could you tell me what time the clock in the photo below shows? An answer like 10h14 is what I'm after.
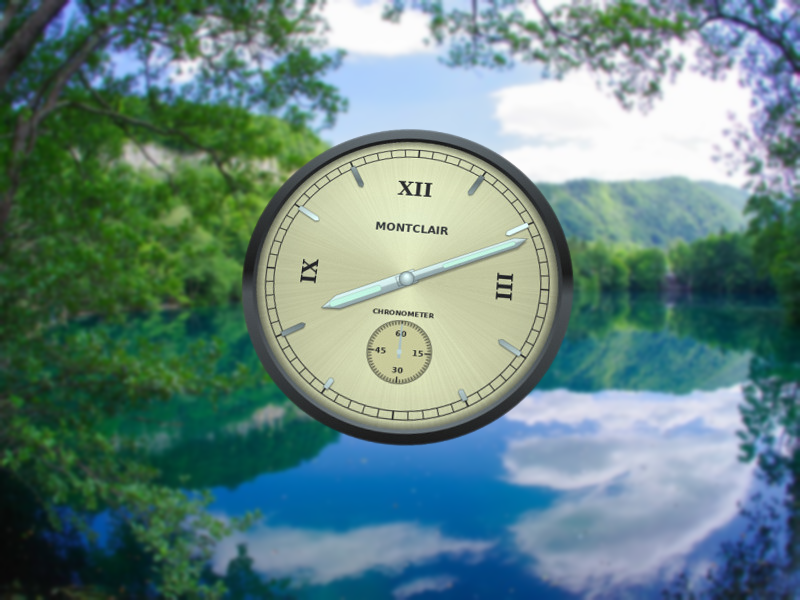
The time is 8h11
